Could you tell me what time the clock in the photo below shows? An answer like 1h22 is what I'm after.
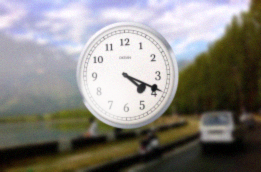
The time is 4h19
